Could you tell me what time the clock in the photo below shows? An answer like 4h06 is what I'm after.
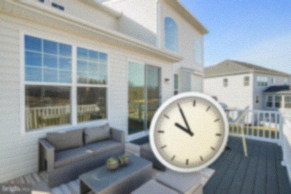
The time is 9h55
